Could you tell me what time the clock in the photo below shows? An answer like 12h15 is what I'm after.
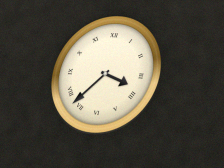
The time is 3h37
